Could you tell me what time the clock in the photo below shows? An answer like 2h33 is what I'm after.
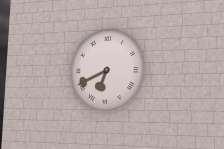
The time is 6h41
